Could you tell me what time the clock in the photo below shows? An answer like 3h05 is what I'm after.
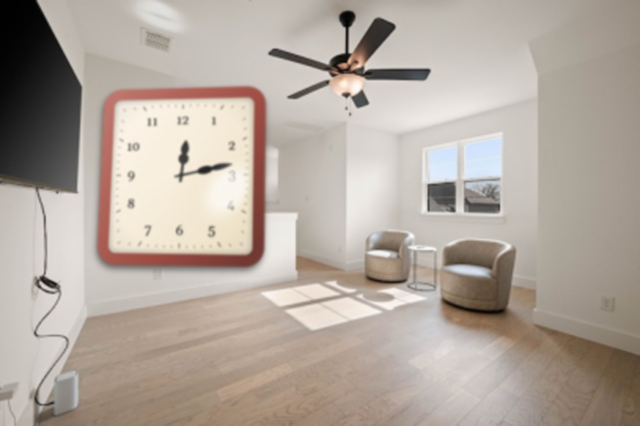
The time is 12h13
